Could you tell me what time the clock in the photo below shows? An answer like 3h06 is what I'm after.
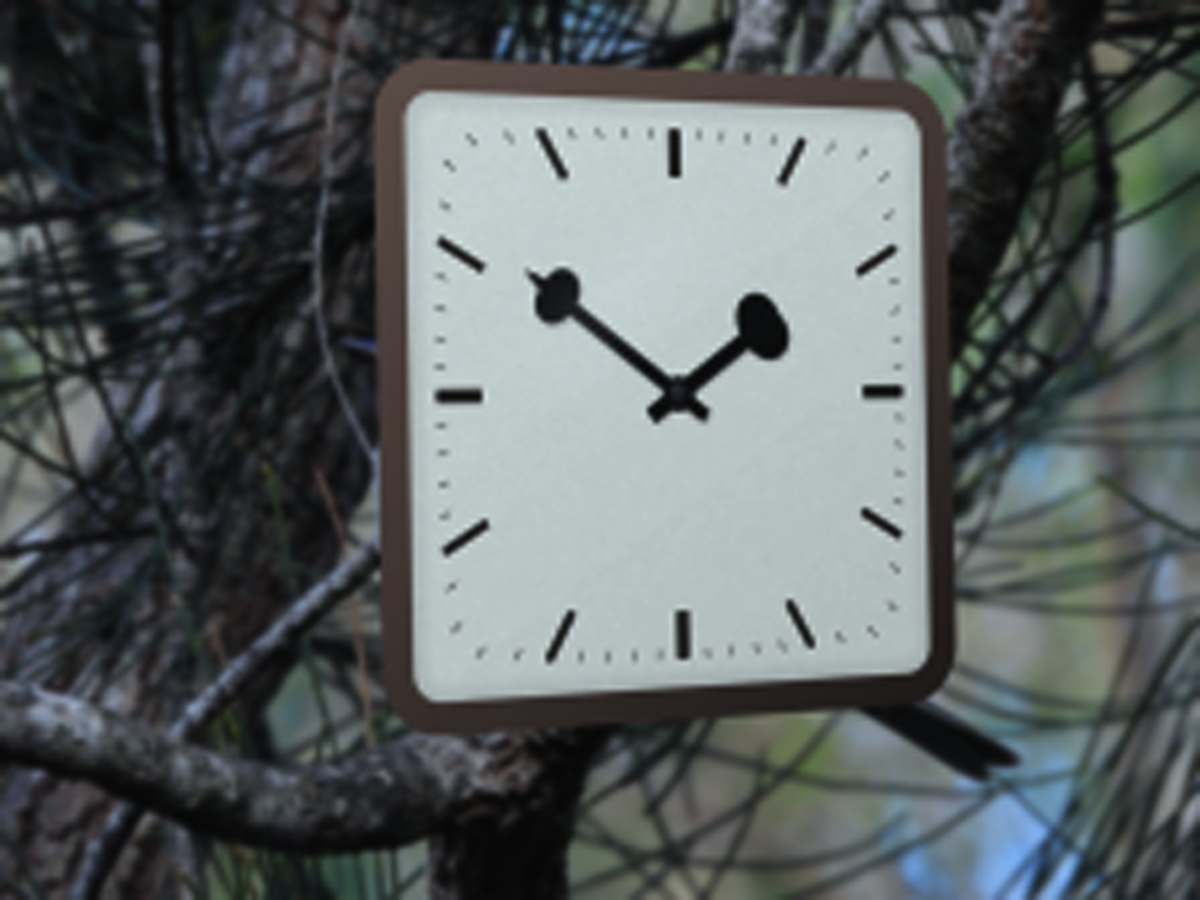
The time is 1h51
